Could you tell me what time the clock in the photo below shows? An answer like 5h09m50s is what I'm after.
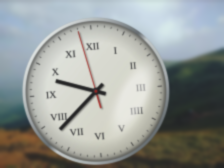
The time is 9h37m58s
